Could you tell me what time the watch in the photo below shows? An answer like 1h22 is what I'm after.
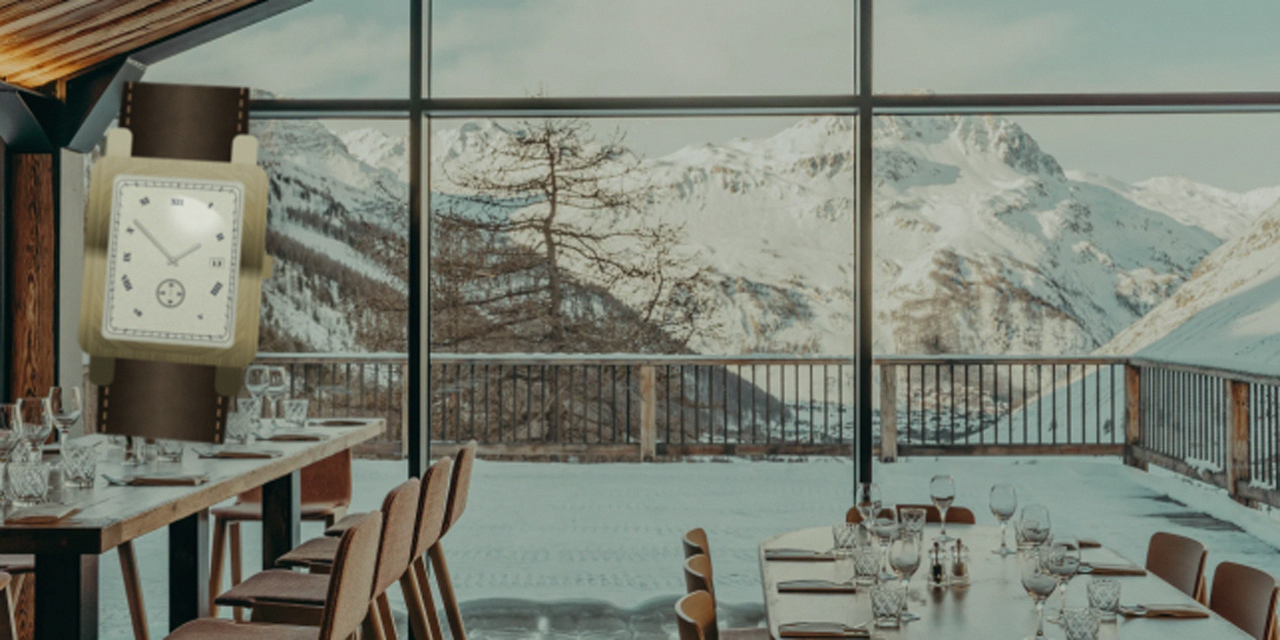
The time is 1h52
